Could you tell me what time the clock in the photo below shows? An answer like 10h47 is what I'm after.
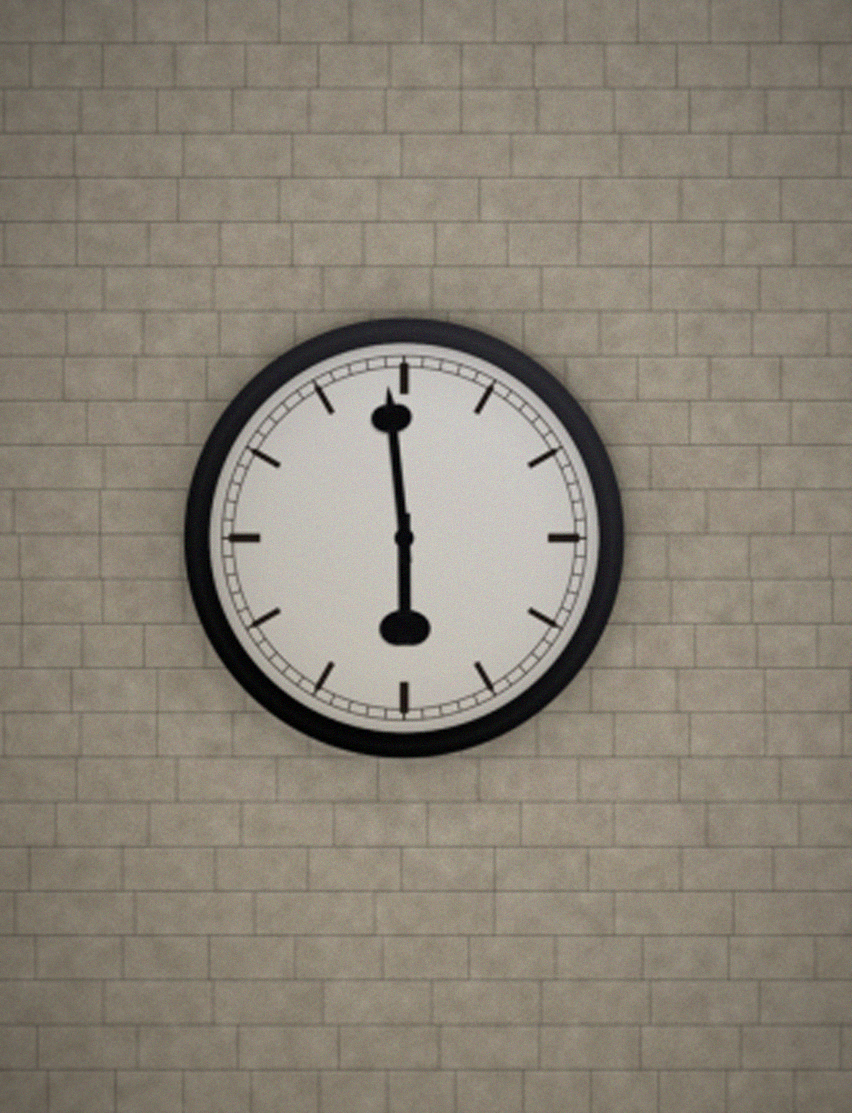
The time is 5h59
